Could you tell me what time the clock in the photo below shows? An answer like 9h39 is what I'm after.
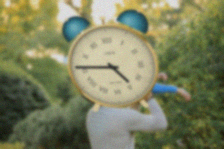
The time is 4h46
